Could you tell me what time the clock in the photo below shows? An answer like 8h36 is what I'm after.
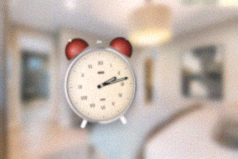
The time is 2h13
